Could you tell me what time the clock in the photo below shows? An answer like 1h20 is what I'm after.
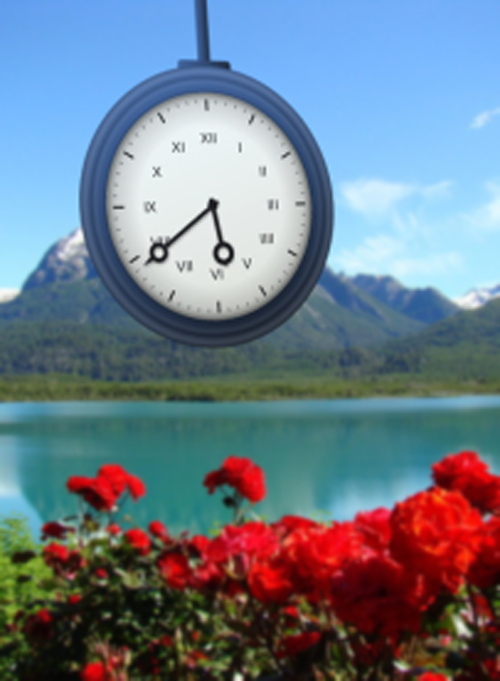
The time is 5h39
